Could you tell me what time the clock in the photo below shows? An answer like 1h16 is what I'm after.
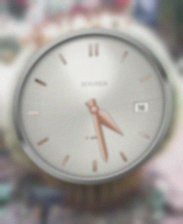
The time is 4h28
